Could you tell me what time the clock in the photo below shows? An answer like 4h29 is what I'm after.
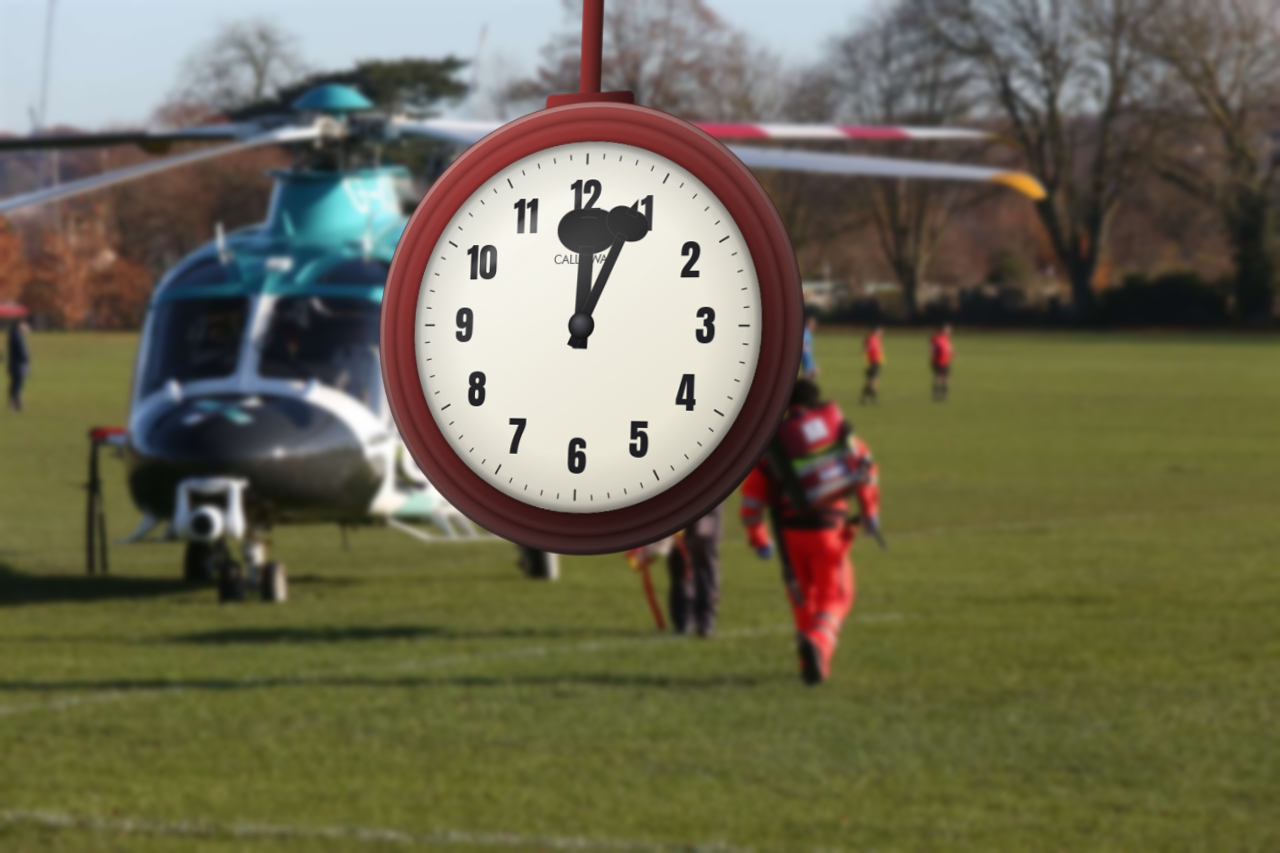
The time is 12h04
